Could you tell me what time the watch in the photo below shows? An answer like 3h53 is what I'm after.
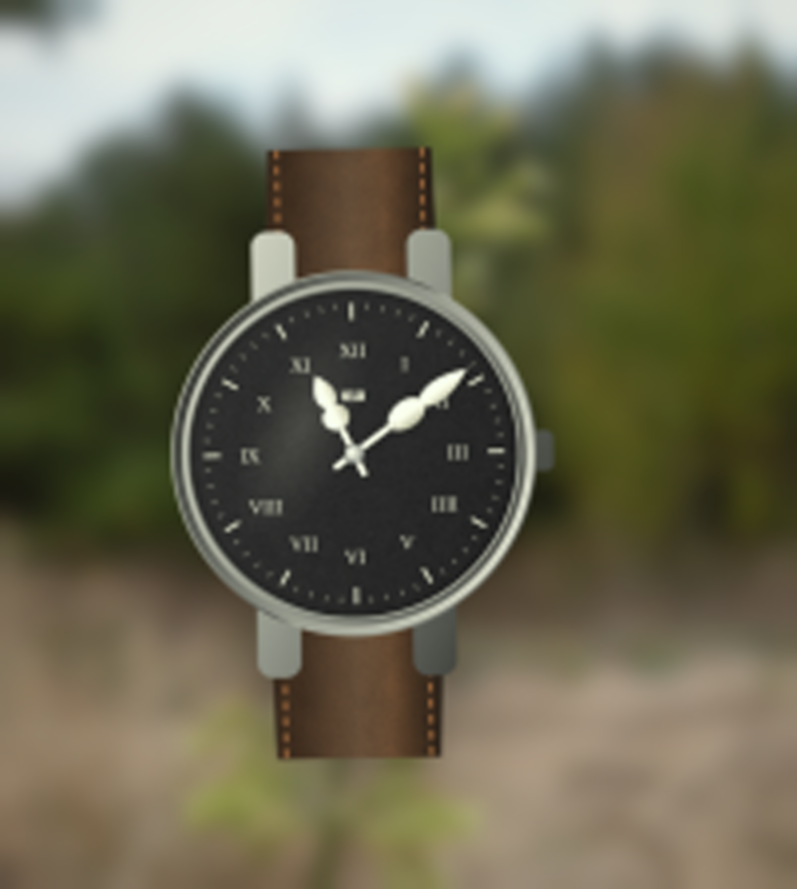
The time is 11h09
